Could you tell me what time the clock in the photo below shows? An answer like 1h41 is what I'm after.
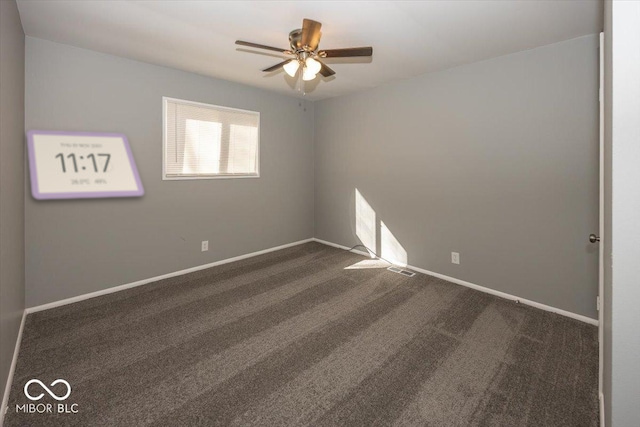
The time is 11h17
